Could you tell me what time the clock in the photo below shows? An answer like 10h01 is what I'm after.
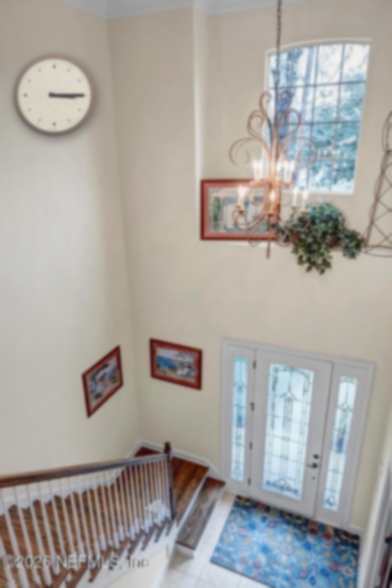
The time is 3h15
